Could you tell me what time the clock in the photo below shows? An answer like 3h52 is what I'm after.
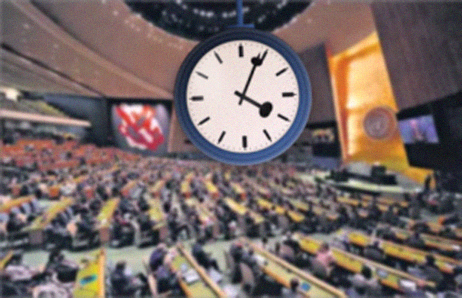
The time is 4h04
